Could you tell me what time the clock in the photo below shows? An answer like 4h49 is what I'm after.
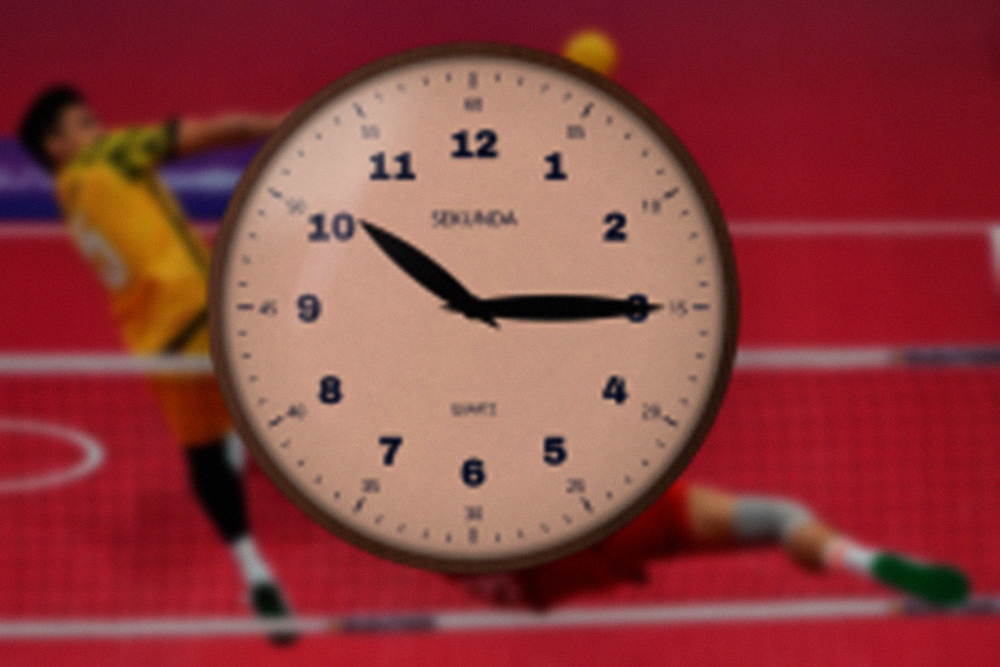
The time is 10h15
